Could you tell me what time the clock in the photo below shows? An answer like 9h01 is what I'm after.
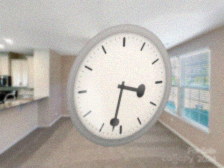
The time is 3h32
